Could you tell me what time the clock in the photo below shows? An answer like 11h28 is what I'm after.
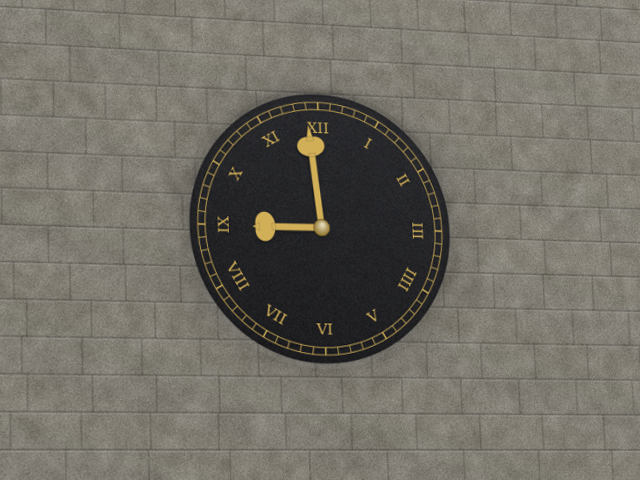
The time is 8h59
